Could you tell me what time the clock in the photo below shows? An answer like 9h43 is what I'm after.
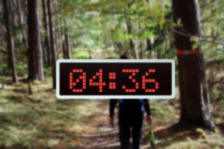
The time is 4h36
